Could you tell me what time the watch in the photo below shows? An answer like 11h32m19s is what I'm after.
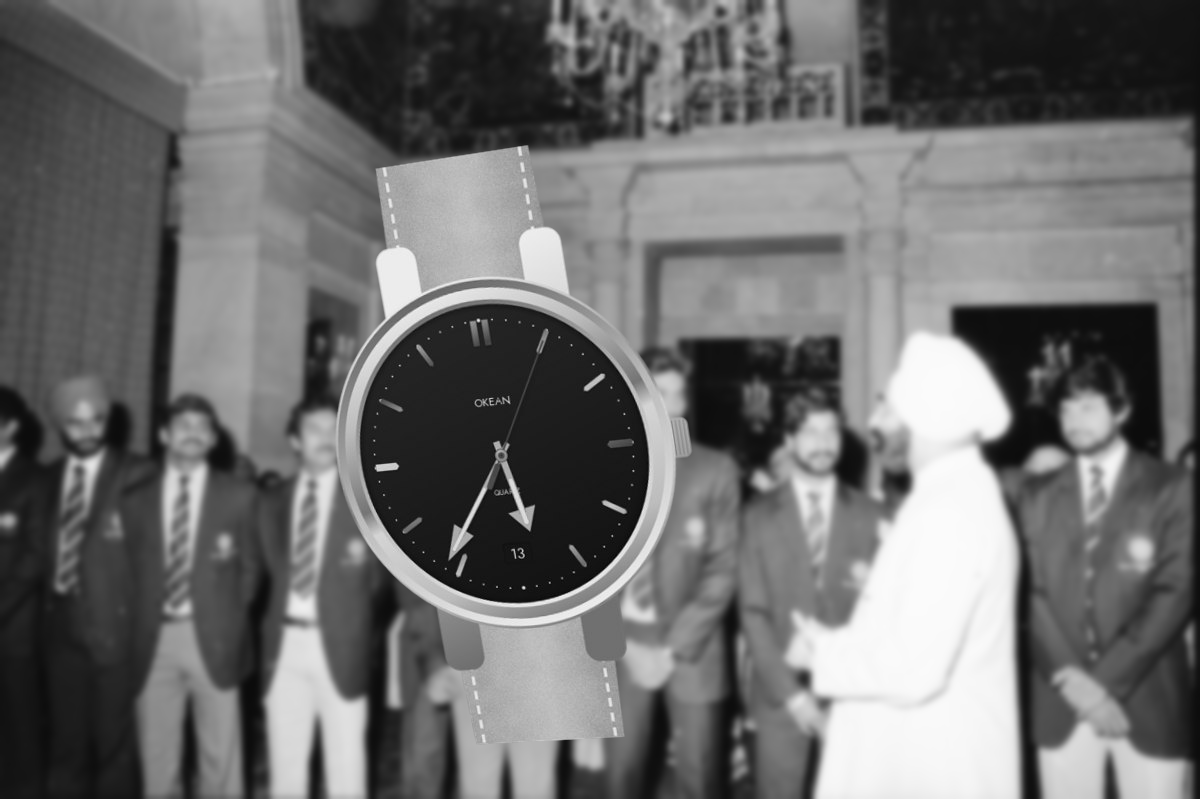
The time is 5h36m05s
